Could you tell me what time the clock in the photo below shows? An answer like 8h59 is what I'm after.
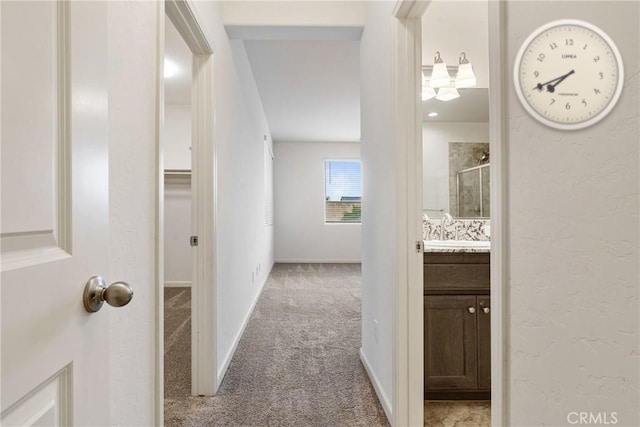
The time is 7h41
